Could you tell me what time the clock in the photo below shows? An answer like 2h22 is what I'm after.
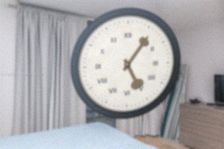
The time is 5h06
